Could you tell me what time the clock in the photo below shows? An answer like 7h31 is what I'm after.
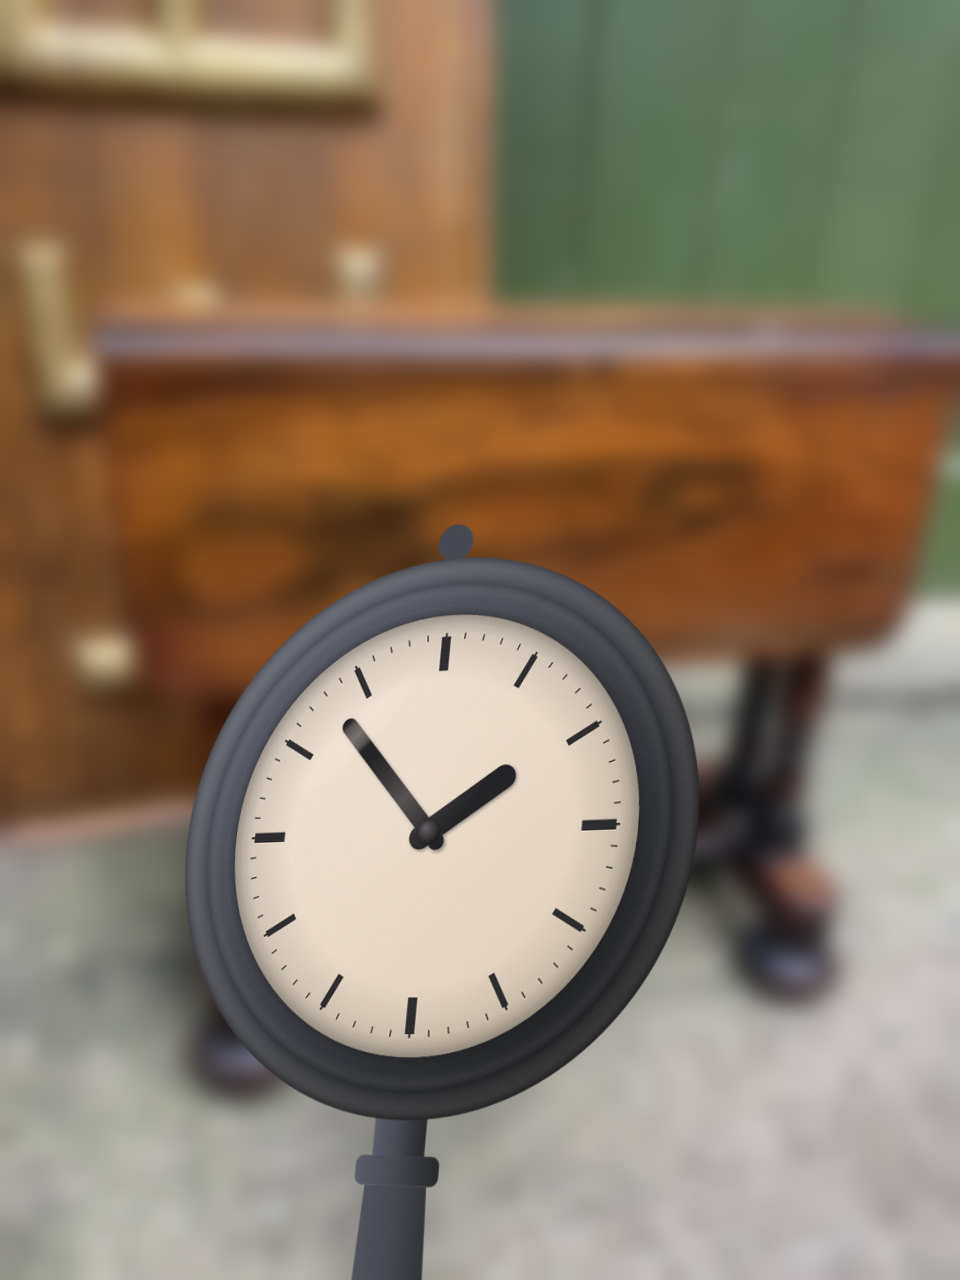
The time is 1h53
